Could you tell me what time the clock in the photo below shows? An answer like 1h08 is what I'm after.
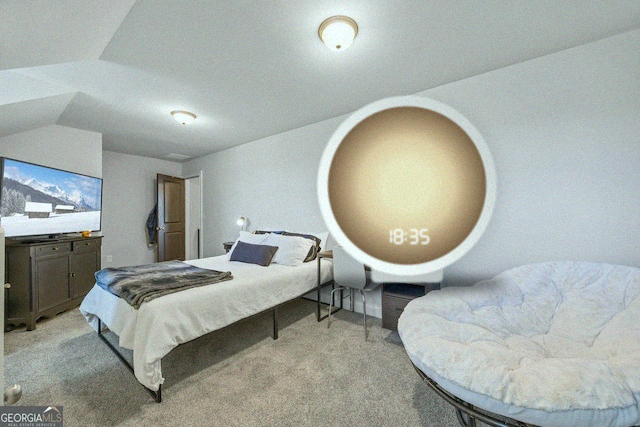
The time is 18h35
